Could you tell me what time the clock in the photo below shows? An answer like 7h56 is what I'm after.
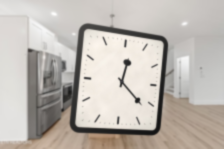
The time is 12h22
